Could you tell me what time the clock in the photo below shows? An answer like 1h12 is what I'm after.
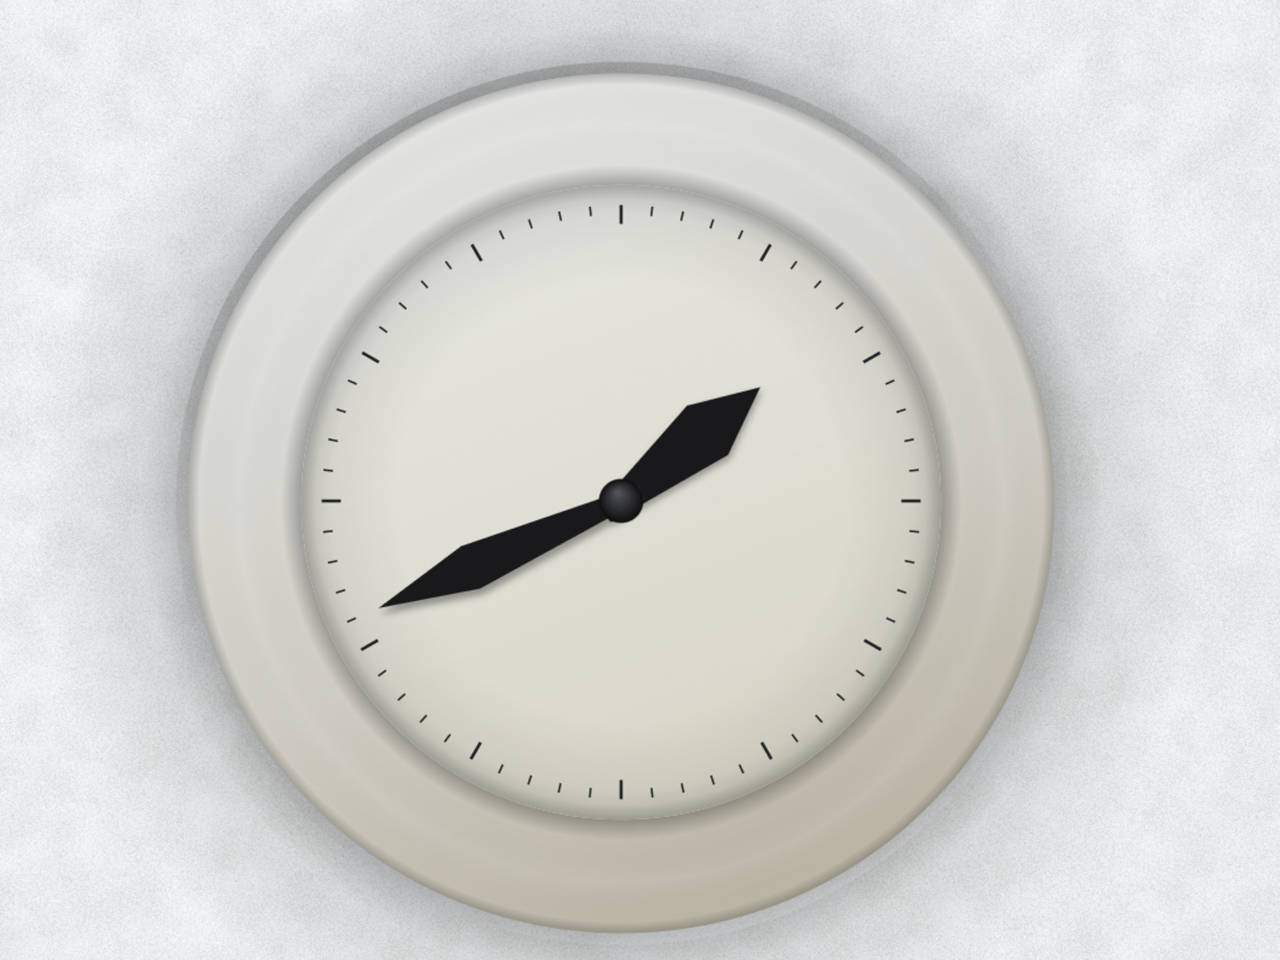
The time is 1h41
